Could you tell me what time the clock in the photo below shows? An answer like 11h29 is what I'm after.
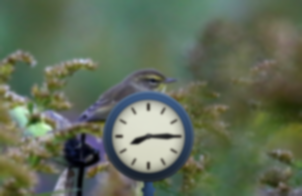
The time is 8h15
